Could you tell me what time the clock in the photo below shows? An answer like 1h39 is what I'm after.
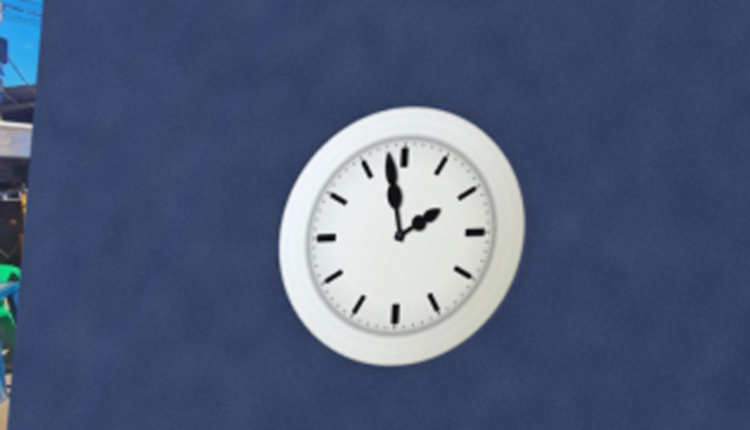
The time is 1h58
